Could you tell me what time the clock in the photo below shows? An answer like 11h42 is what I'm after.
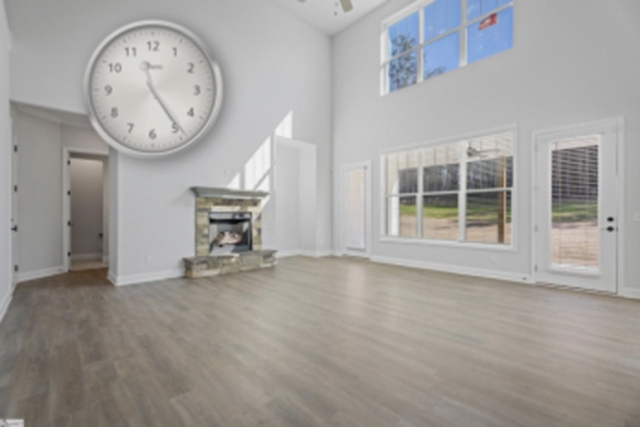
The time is 11h24
